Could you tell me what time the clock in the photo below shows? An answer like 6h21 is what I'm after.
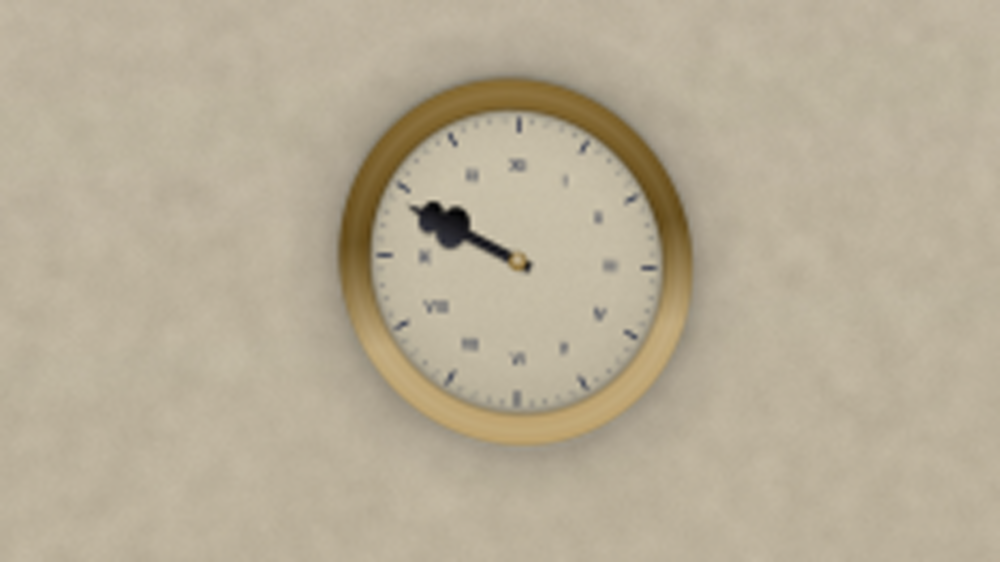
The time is 9h49
